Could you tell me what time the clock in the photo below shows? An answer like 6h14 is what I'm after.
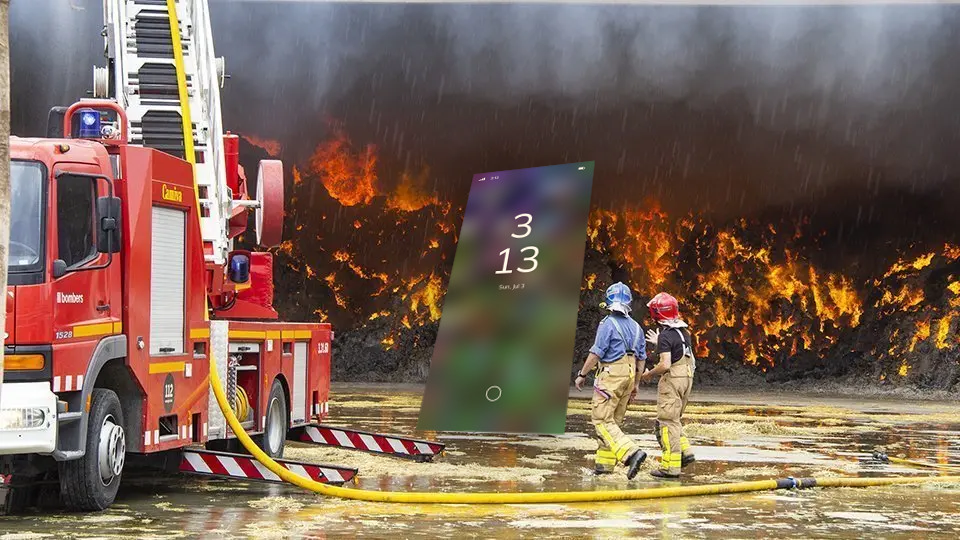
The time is 3h13
